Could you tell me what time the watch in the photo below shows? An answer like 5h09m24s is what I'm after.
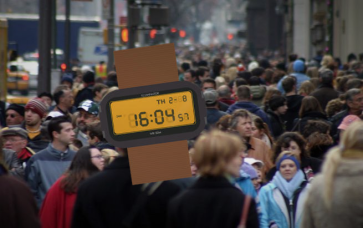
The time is 16h04m57s
